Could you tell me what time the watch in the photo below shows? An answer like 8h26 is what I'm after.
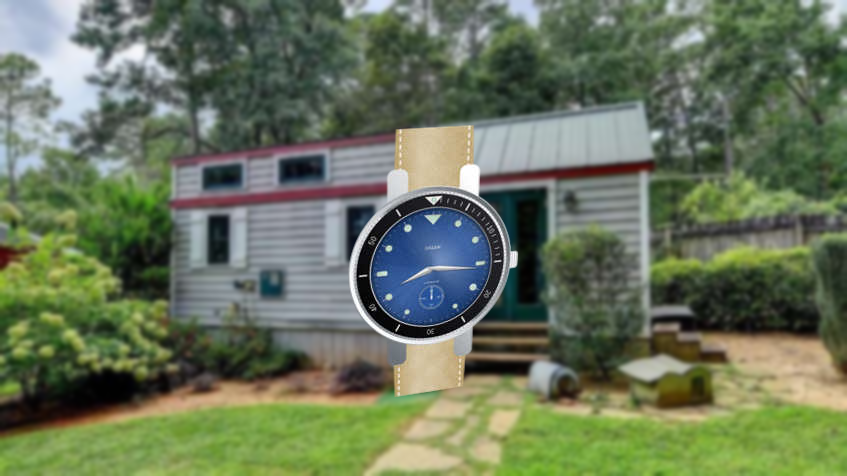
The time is 8h16
